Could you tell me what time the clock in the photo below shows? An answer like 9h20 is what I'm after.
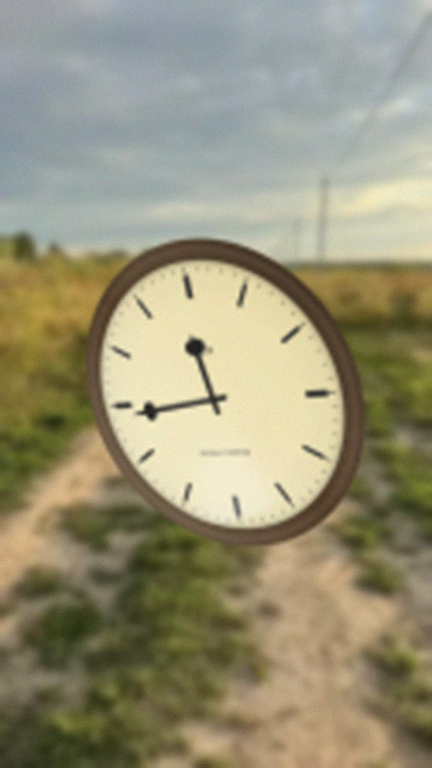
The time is 11h44
